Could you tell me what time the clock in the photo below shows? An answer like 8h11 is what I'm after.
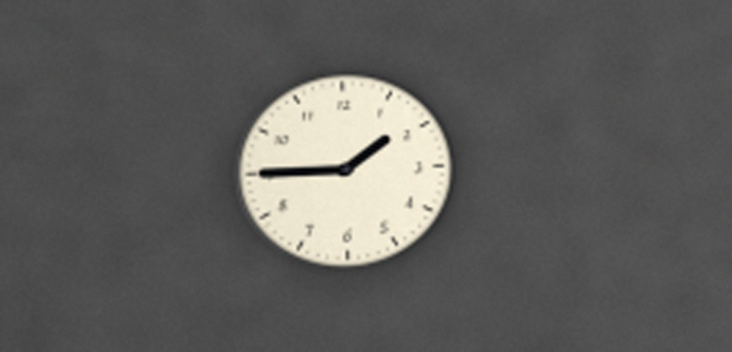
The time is 1h45
